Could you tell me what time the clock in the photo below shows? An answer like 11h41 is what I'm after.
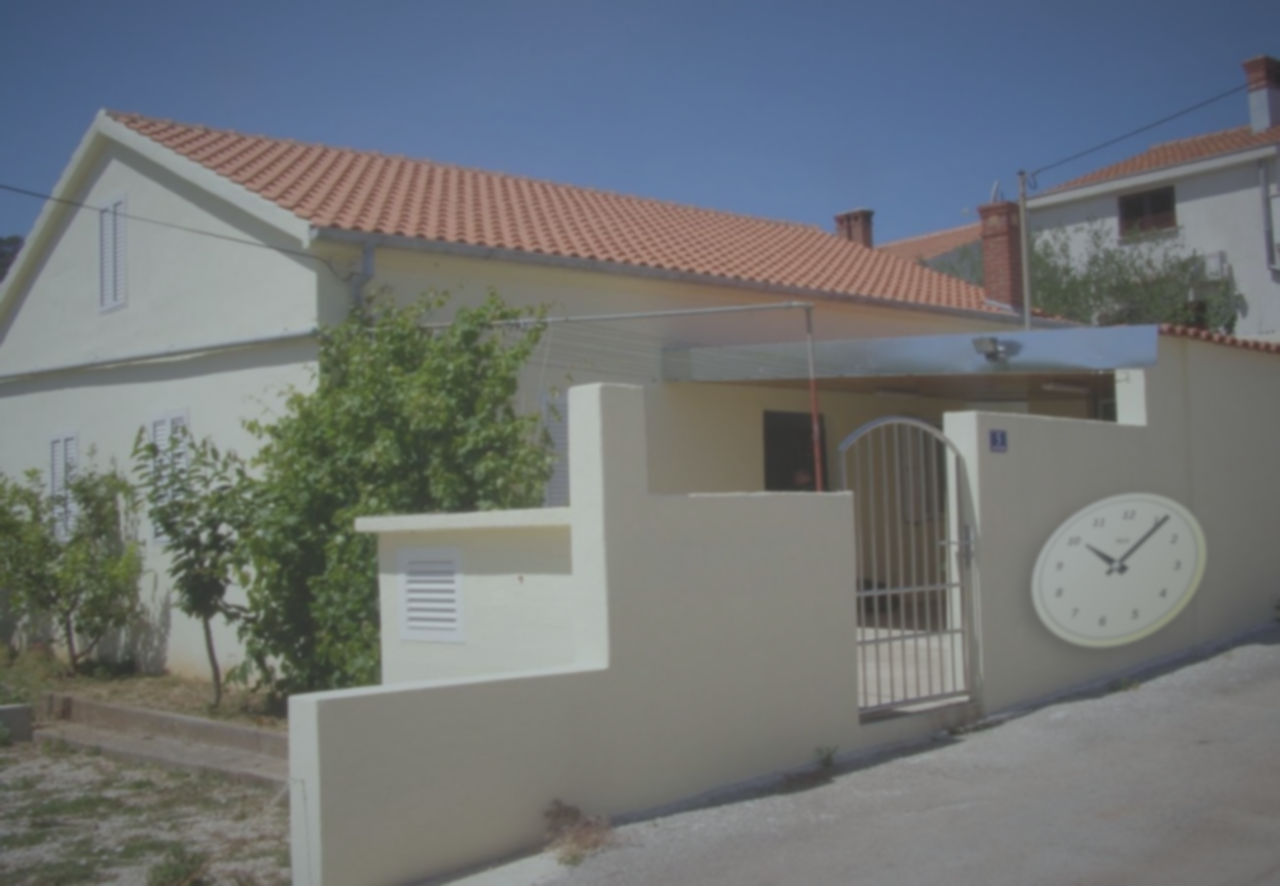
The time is 10h06
